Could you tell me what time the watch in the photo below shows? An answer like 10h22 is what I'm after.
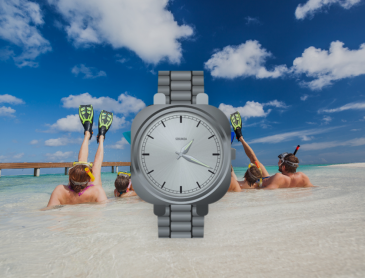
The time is 1h19
